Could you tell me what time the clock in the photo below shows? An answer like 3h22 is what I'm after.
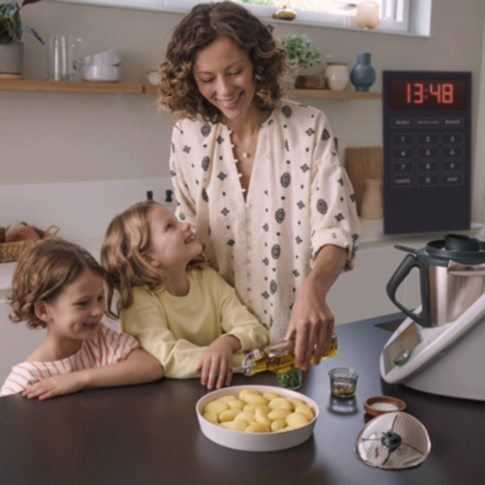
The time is 13h48
